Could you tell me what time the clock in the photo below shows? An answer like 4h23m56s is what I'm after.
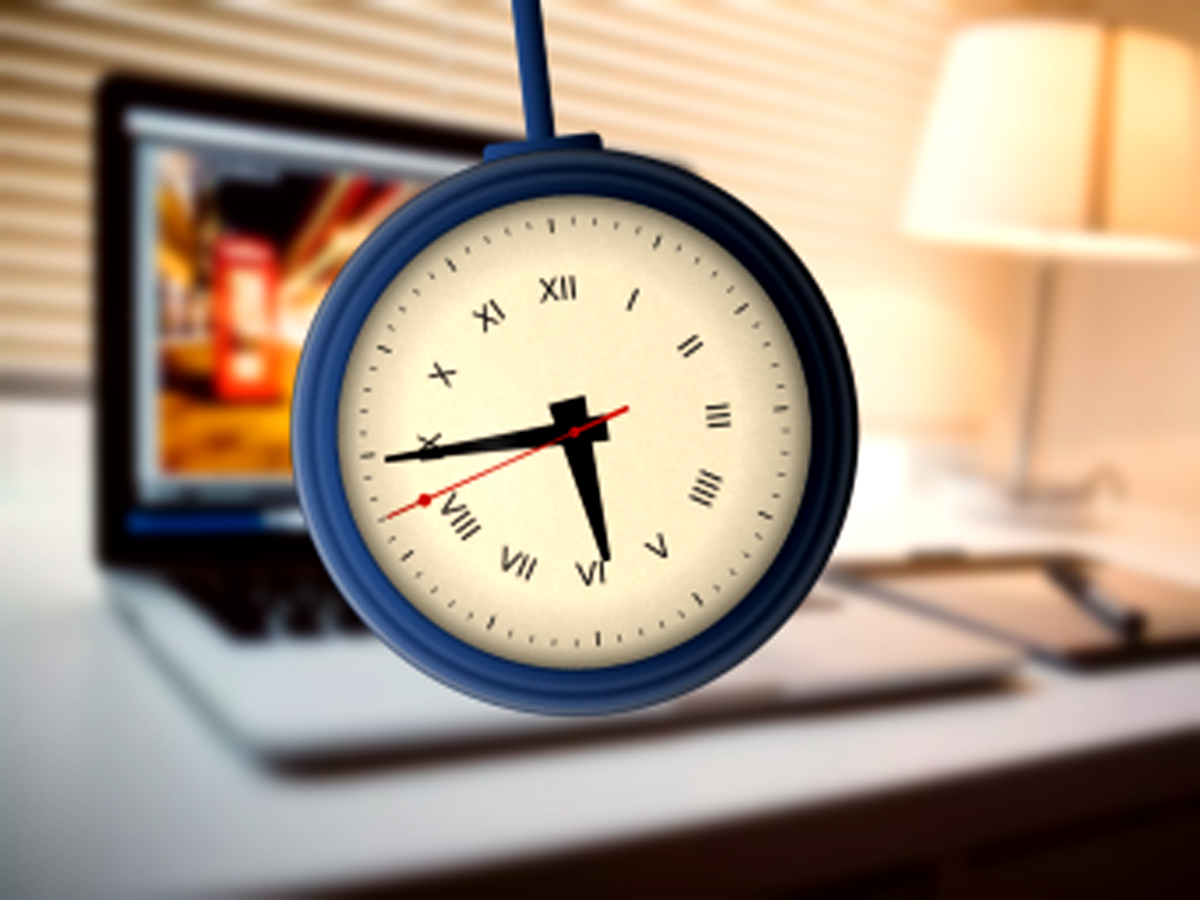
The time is 5h44m42s
